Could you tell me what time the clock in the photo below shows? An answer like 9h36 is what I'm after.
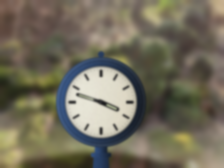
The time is 3h48
